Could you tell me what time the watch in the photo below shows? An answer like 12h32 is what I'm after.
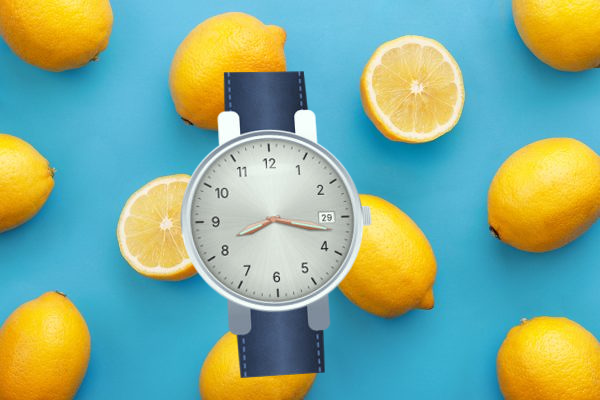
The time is 8h17
